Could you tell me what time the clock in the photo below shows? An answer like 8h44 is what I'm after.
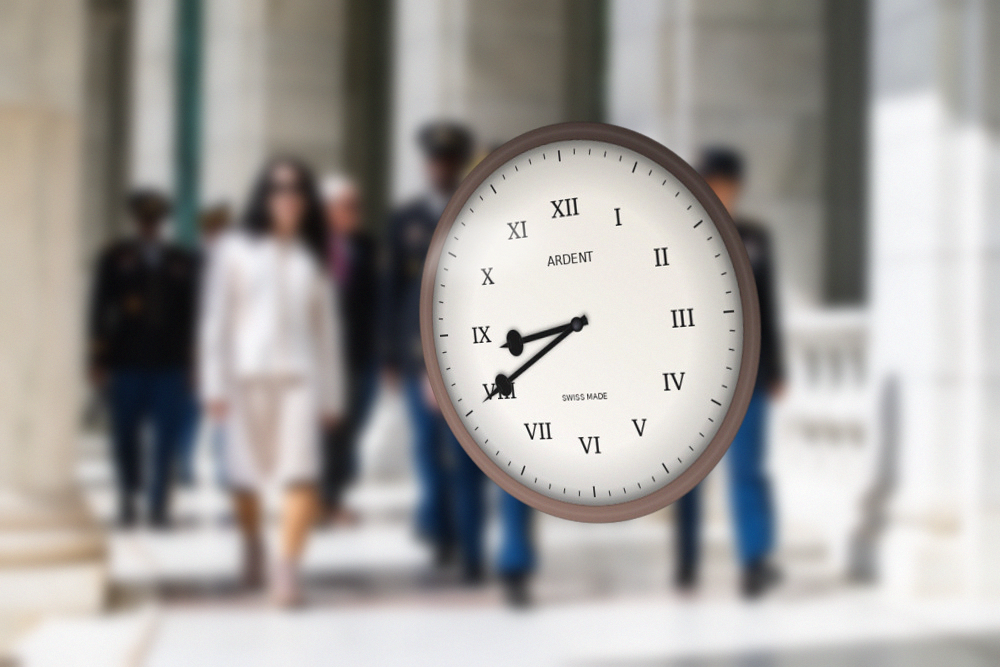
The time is 8h40
